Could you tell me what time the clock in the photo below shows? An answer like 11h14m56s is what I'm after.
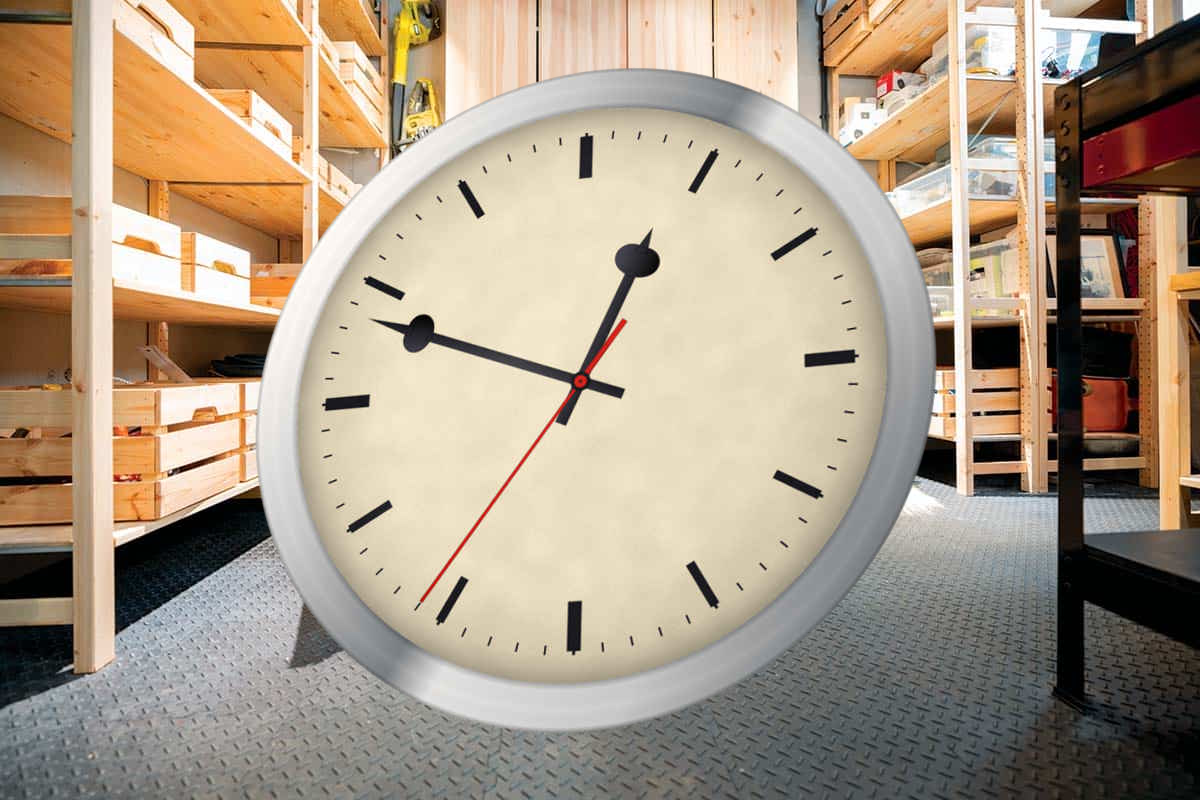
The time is 12h48m36s
